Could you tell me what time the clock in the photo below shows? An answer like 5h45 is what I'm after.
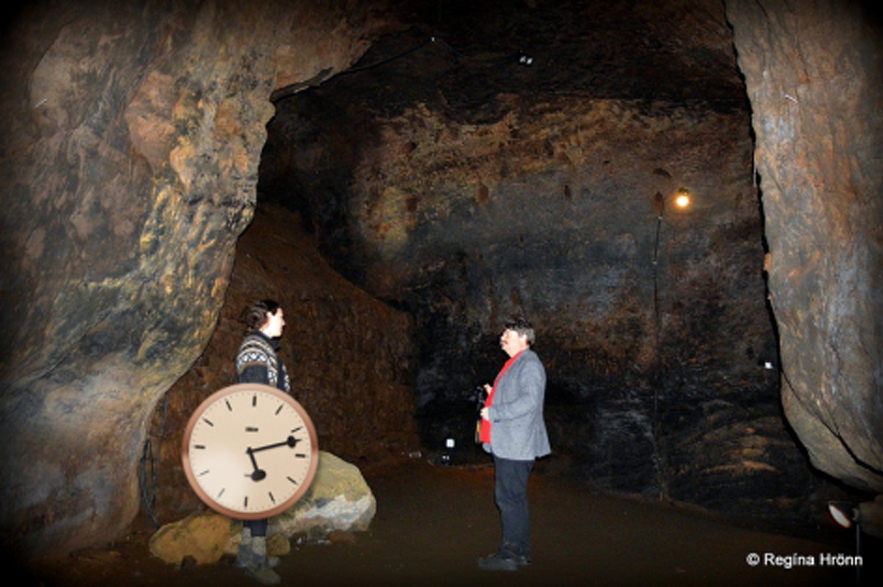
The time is 5h12
